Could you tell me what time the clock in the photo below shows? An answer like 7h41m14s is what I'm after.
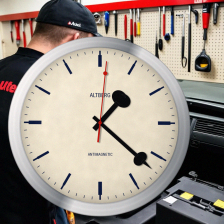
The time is 1h22m01s
